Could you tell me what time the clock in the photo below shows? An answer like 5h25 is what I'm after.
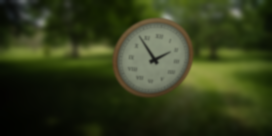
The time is 1h53
